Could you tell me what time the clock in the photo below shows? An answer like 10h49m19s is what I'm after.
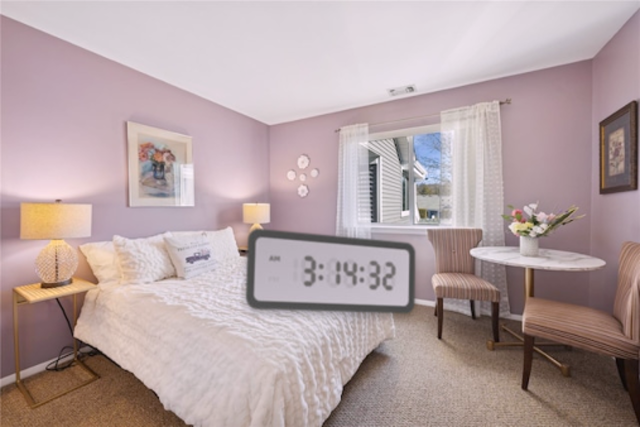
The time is 3h14m32s
